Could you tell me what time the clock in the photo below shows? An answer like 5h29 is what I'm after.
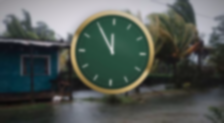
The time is 11h55
